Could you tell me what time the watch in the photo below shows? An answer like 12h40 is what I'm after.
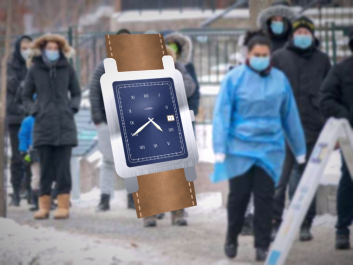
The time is 4h40
